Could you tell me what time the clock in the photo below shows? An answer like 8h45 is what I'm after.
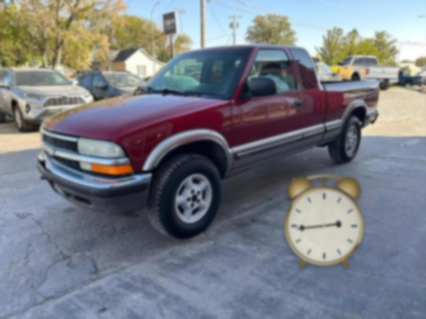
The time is 2h44
